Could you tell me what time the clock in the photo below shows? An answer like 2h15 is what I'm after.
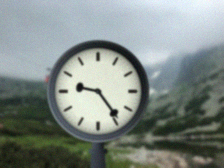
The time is 9h24
